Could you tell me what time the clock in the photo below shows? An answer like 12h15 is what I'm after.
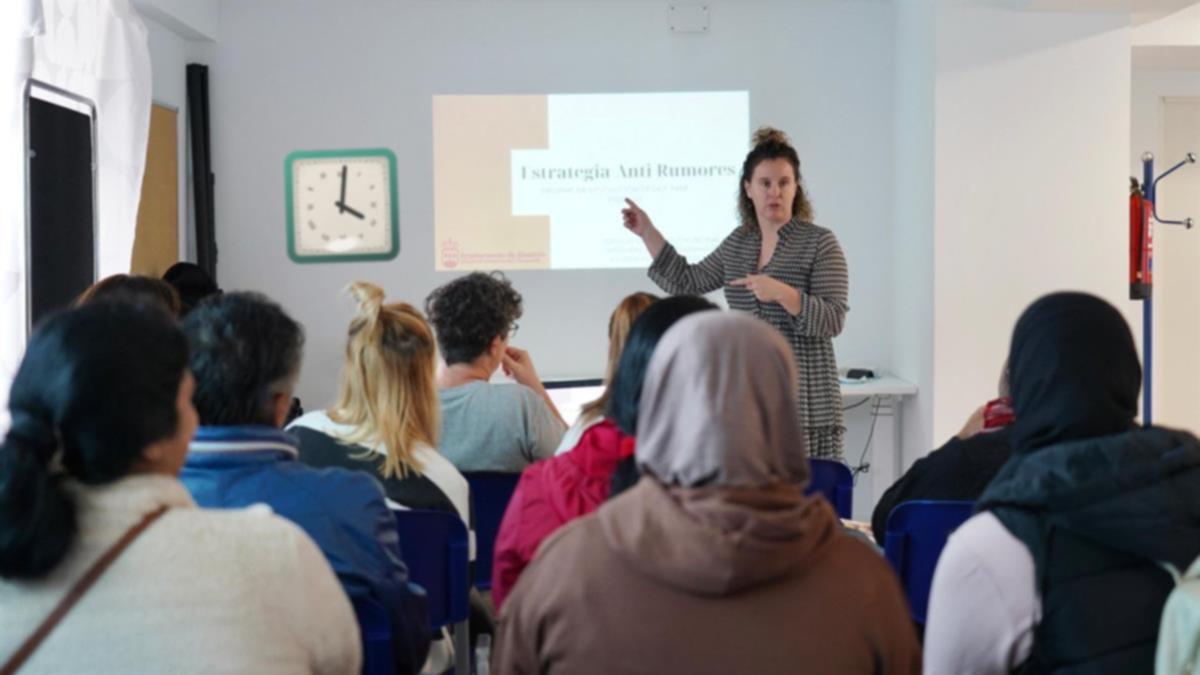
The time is 4h01
